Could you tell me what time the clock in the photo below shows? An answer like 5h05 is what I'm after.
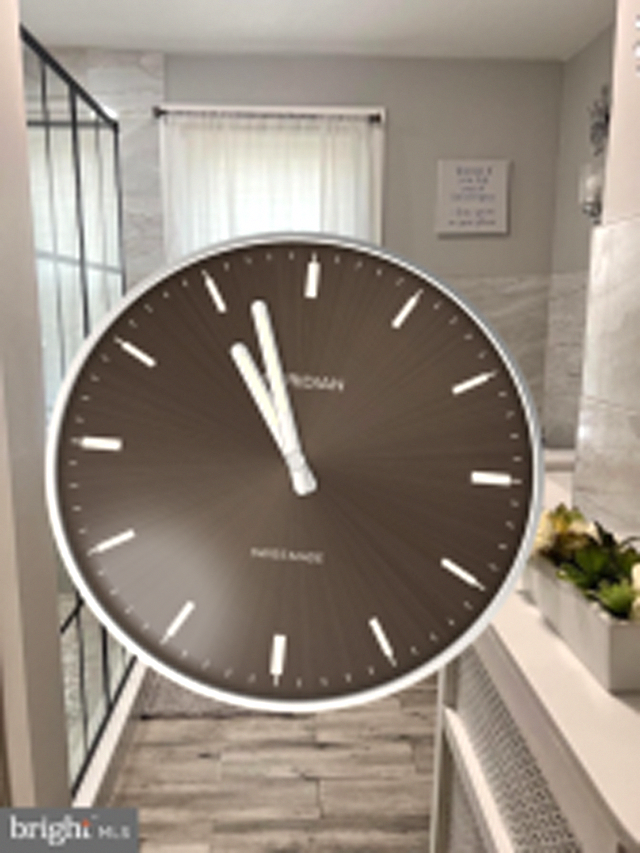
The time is 10h57
